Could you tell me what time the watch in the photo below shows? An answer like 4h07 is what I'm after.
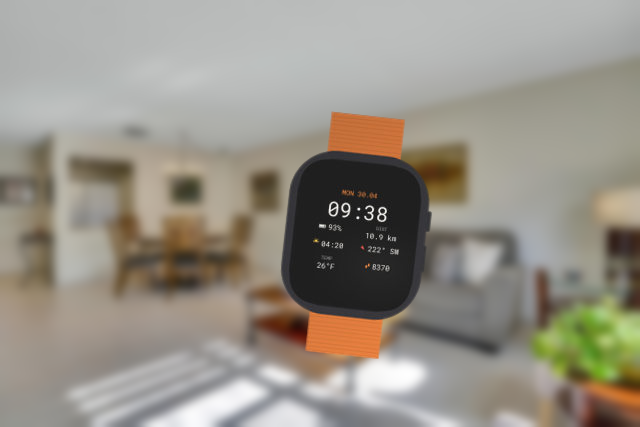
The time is 9h38
